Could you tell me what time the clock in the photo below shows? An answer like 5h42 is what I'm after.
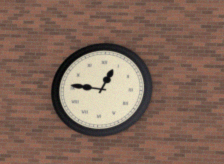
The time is 12h46
